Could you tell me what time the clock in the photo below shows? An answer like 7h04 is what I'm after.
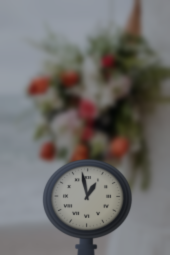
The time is 12h58
